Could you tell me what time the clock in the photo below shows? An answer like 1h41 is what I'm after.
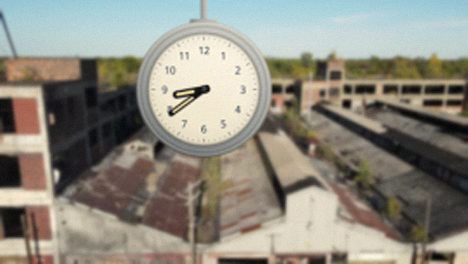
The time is 8h39
